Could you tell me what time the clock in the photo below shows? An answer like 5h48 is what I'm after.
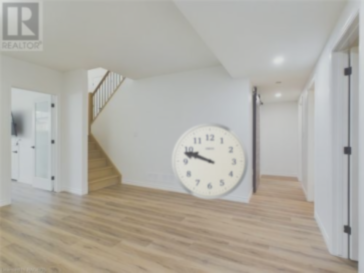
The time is 9h48
